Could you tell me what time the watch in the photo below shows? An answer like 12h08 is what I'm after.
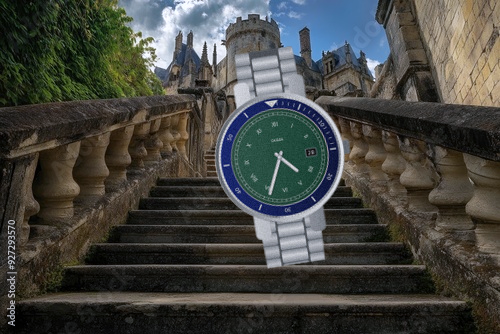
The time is 4h34
